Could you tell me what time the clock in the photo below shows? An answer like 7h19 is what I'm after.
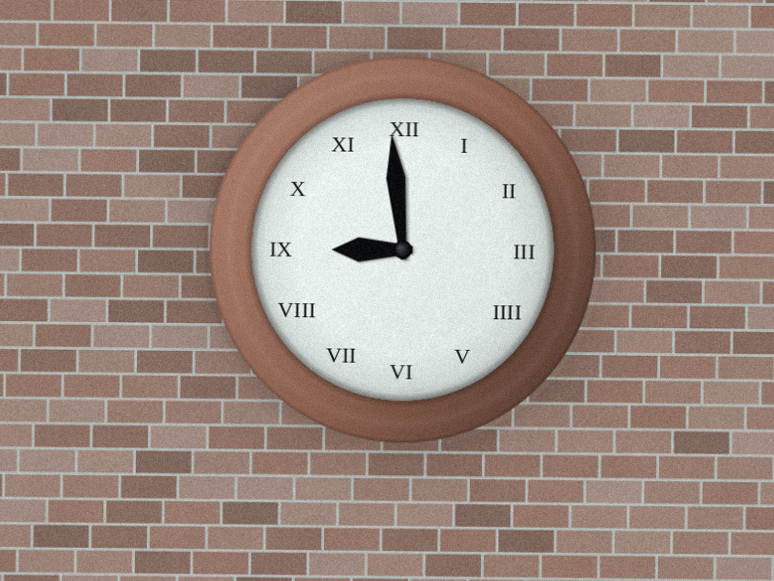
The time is 8h59
